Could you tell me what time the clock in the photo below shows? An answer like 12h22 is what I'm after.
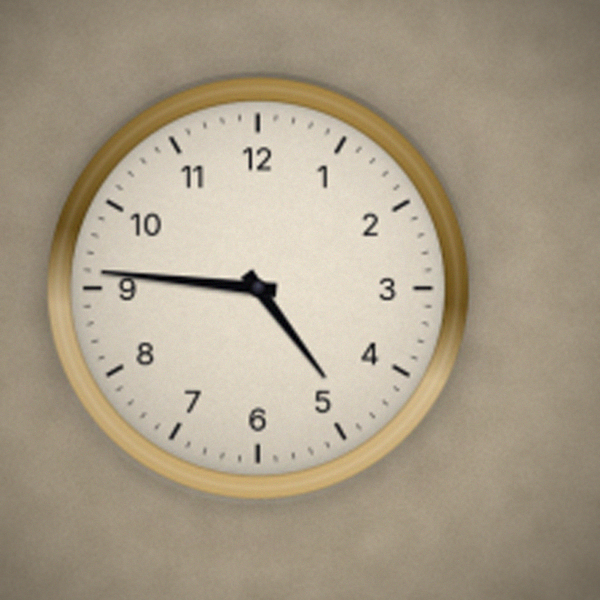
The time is 4h46
